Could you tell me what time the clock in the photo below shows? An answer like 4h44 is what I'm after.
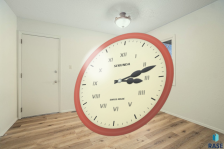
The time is 3h12
